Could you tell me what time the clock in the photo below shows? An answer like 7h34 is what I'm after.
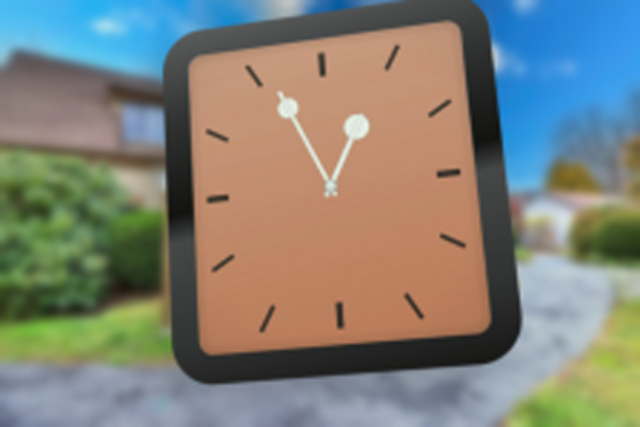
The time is 12h56
